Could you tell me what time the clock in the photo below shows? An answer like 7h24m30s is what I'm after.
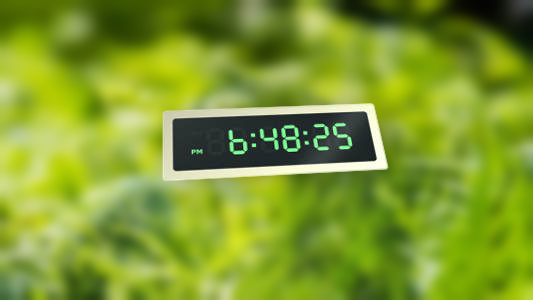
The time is 6h48m25s
